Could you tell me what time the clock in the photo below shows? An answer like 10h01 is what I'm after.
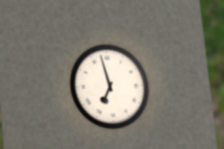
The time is 6h58
